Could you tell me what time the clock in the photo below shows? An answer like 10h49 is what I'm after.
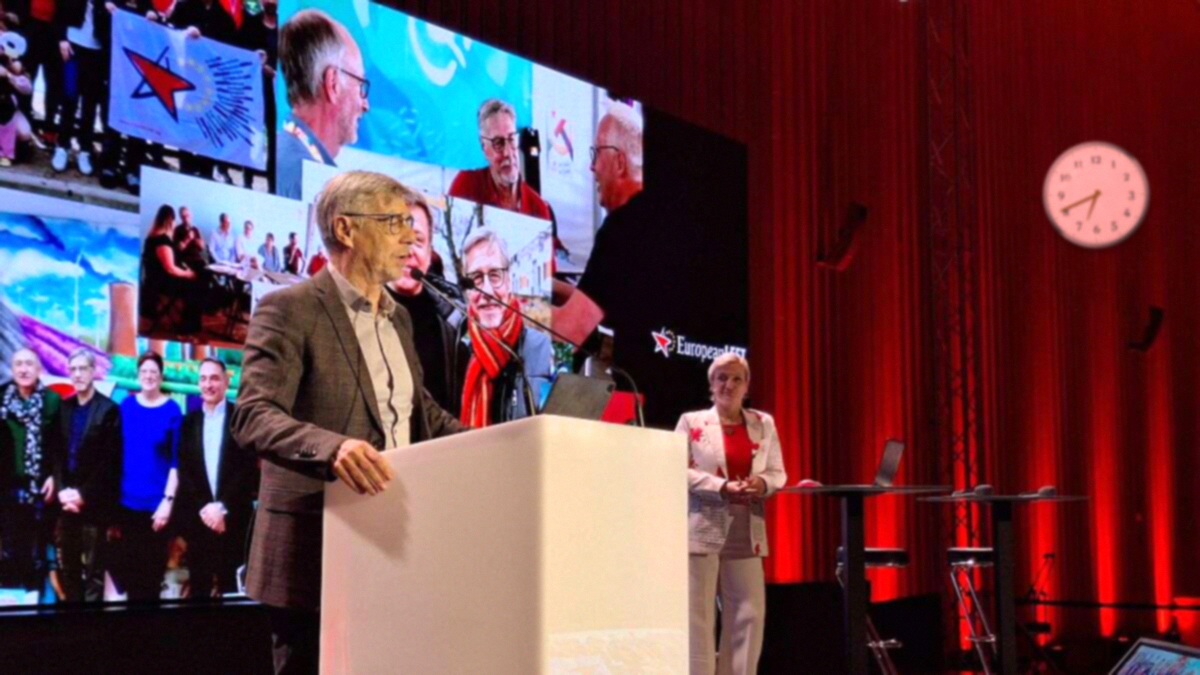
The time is 6h41
